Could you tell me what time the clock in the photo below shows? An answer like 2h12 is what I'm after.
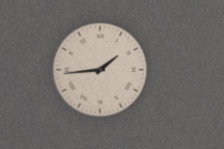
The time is 1h44
